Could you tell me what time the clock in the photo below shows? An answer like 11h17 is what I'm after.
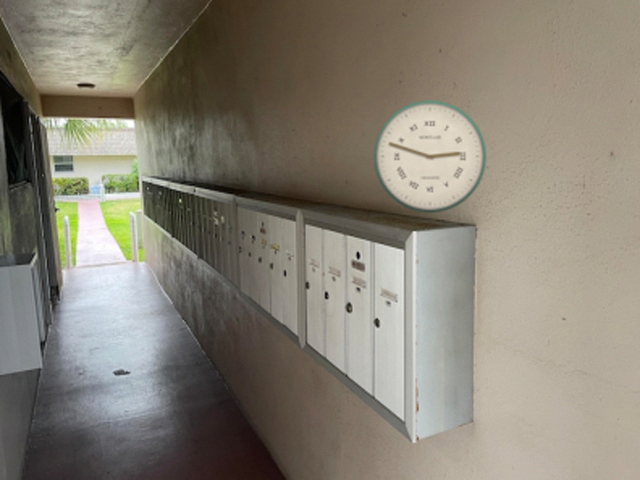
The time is 2h48
